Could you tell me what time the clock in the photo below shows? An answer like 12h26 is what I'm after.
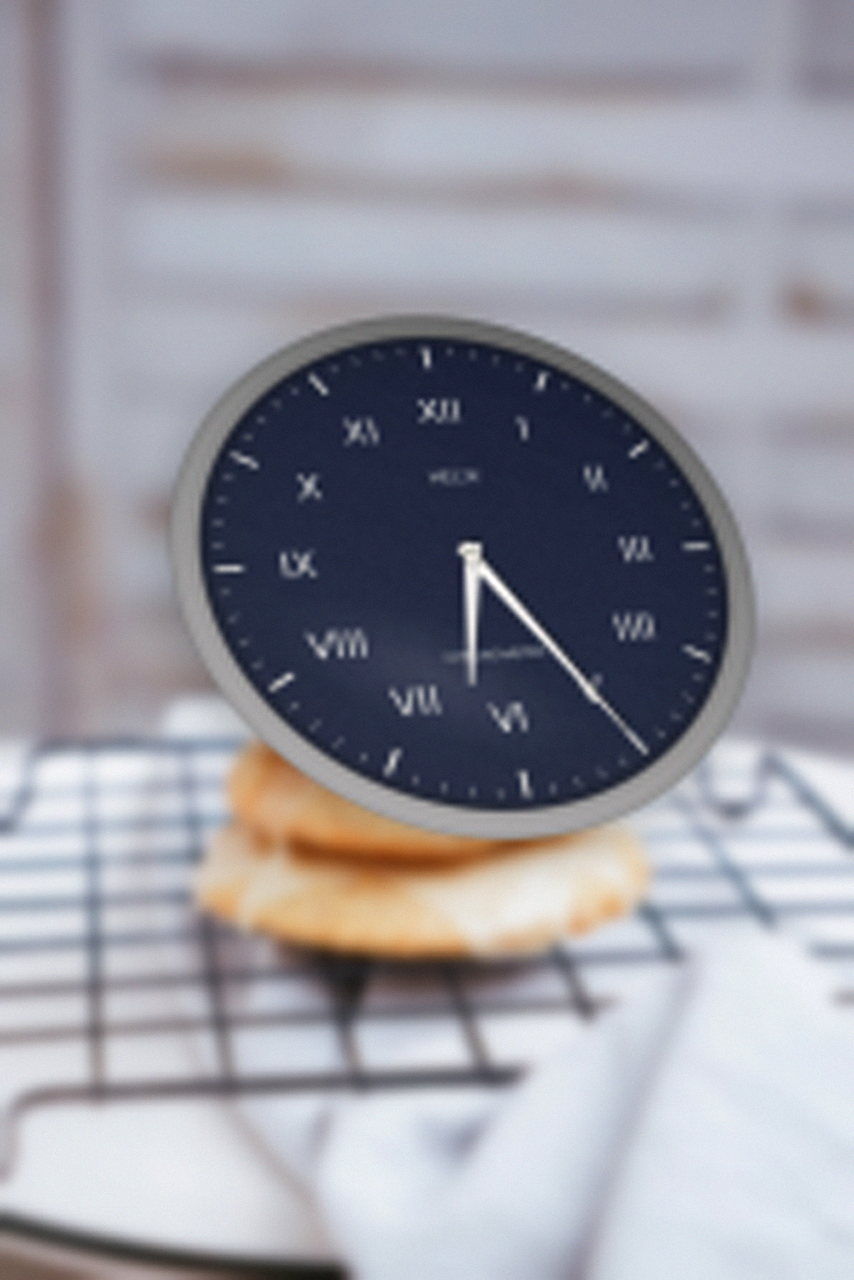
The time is 6h25
